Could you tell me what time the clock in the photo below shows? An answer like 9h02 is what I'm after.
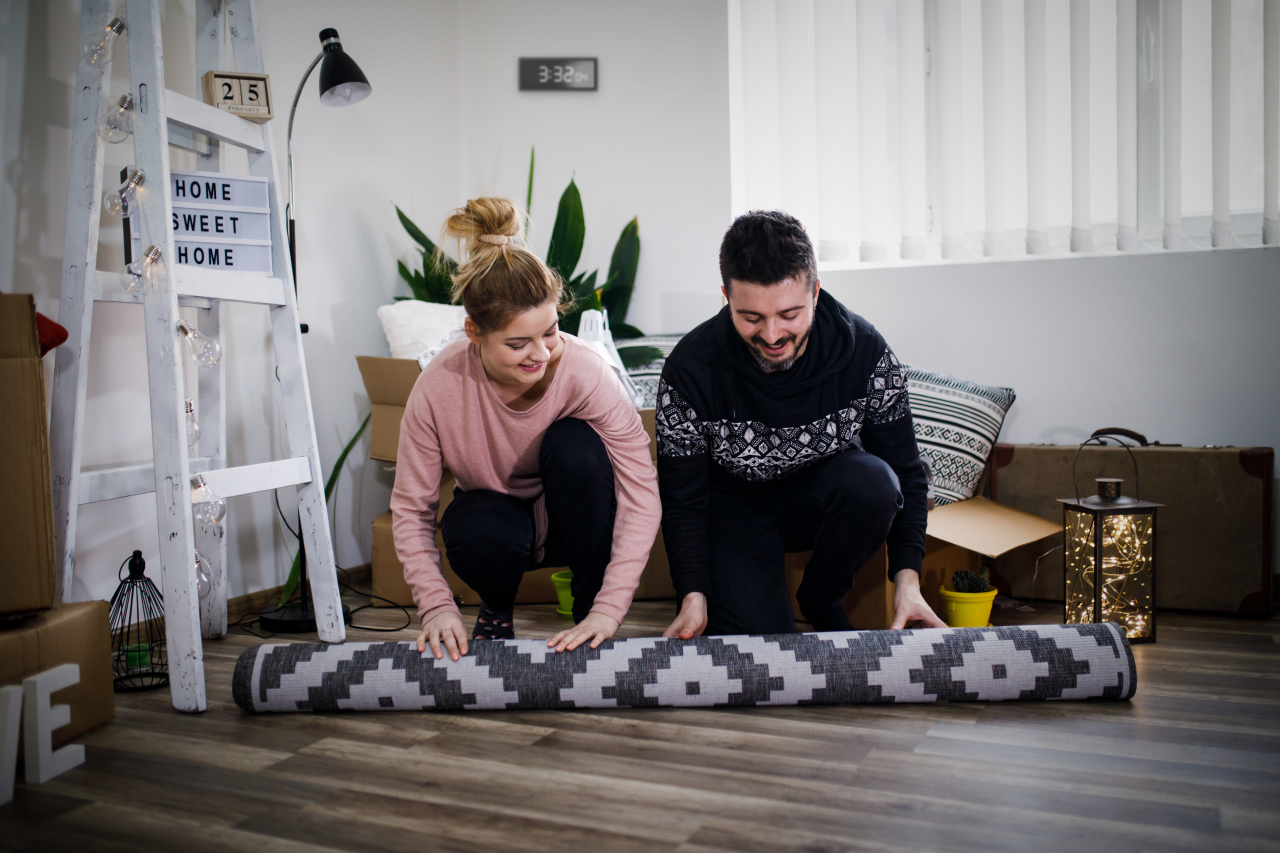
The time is 3h32
